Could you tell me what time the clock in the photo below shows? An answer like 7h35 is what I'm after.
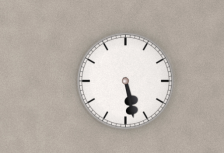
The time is 5h28
